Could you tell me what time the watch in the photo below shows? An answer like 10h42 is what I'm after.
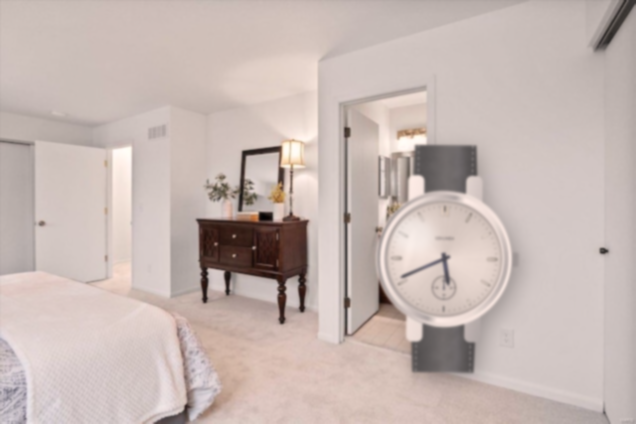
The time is 5h41
